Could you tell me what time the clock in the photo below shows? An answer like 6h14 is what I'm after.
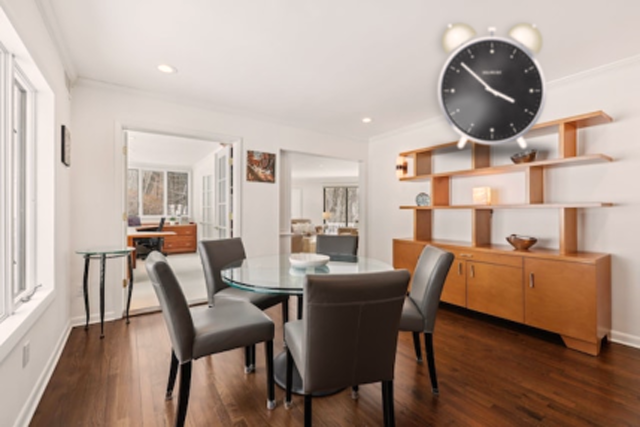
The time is 3h52
